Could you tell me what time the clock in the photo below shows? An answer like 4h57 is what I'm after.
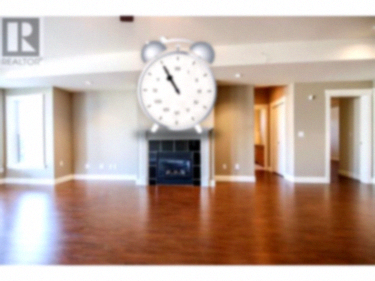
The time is 10h55
